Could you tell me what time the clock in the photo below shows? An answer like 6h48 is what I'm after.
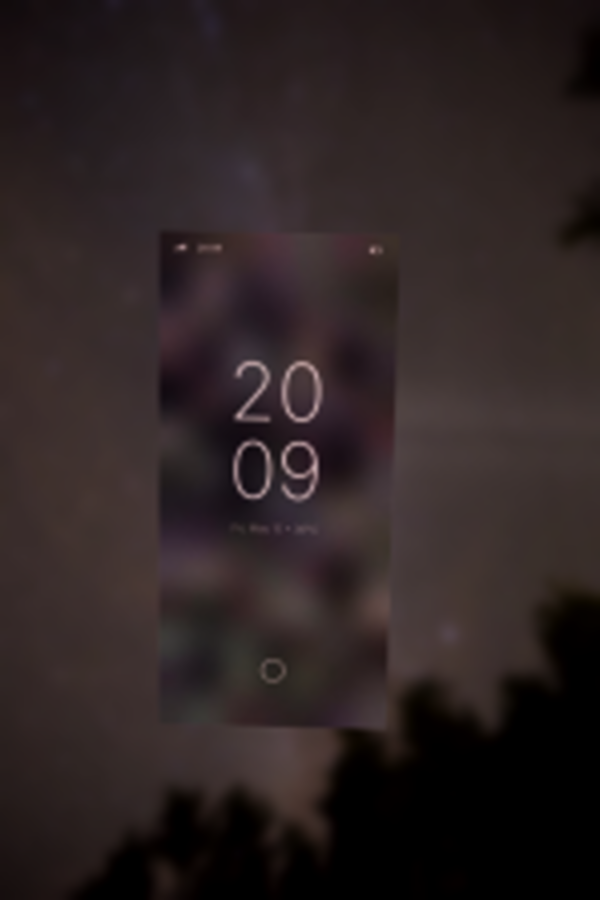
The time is 20h09
